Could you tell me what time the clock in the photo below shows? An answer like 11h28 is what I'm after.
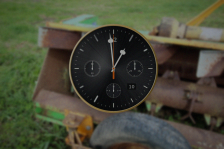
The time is 12h59
